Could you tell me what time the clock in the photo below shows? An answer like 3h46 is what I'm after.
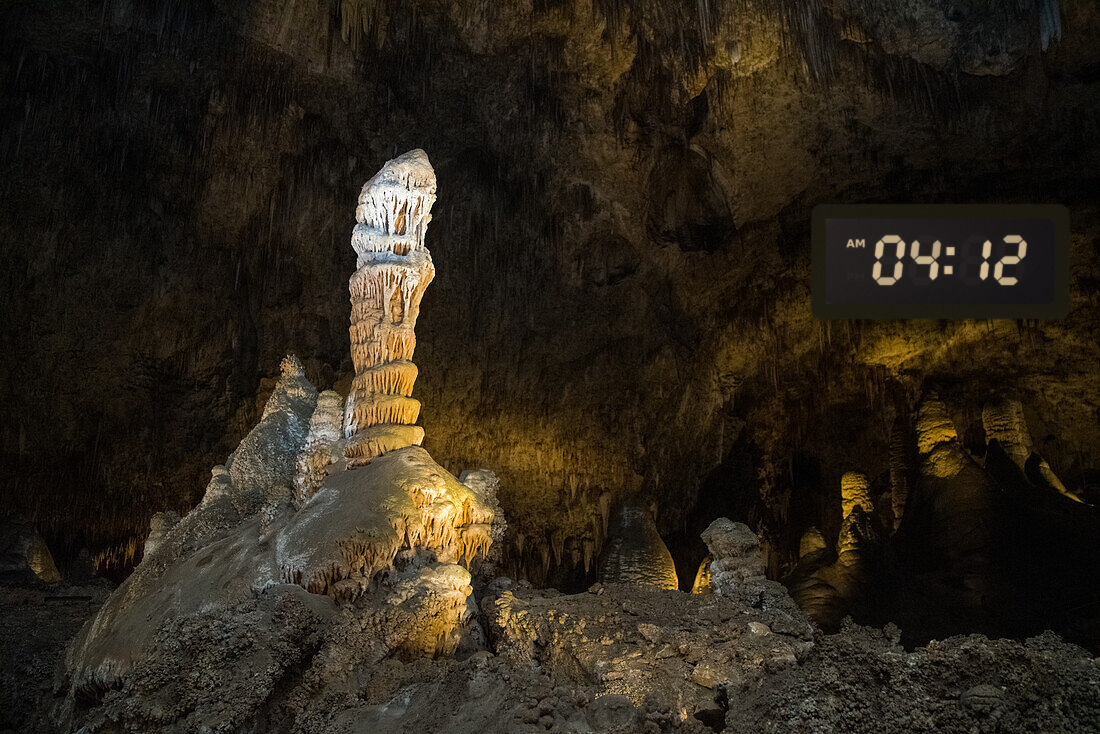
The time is 4h12
